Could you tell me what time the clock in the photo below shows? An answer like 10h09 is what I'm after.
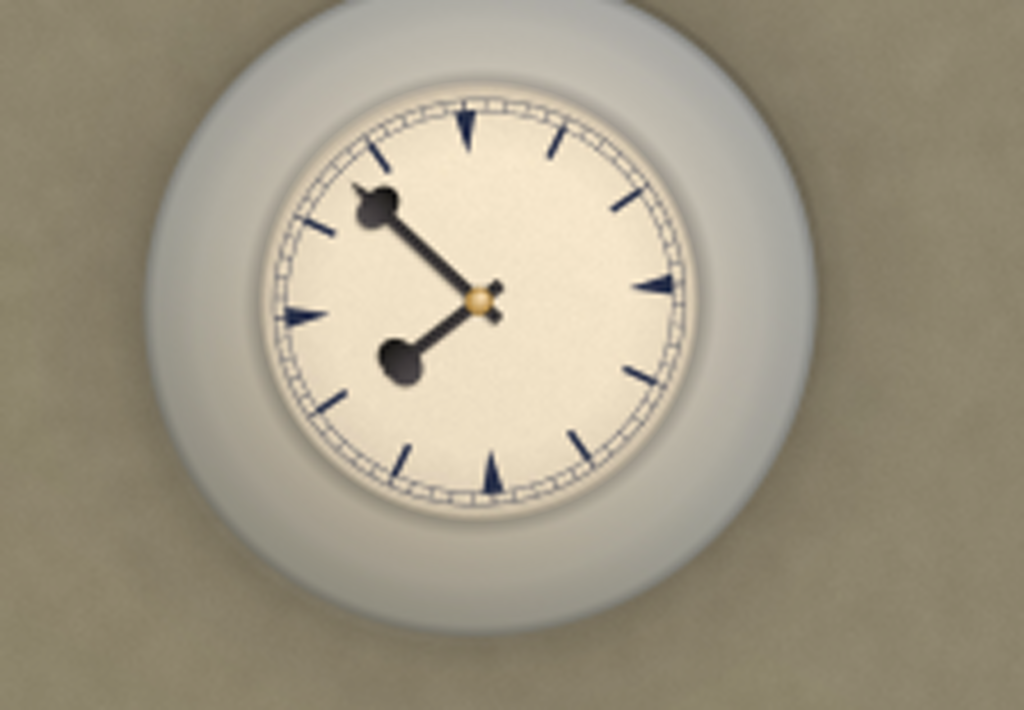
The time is 7h53
